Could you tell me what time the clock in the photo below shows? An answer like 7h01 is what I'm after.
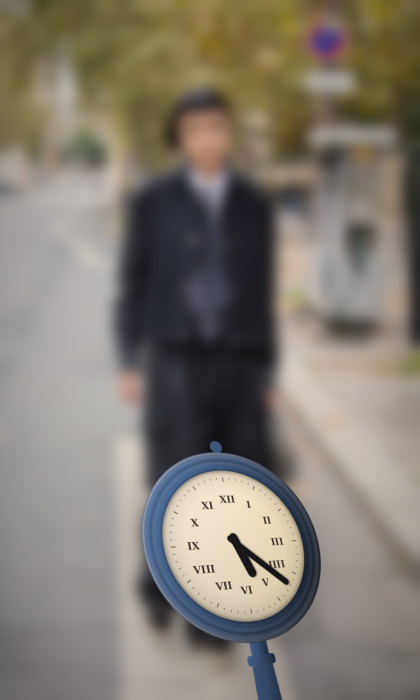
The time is 5h22
